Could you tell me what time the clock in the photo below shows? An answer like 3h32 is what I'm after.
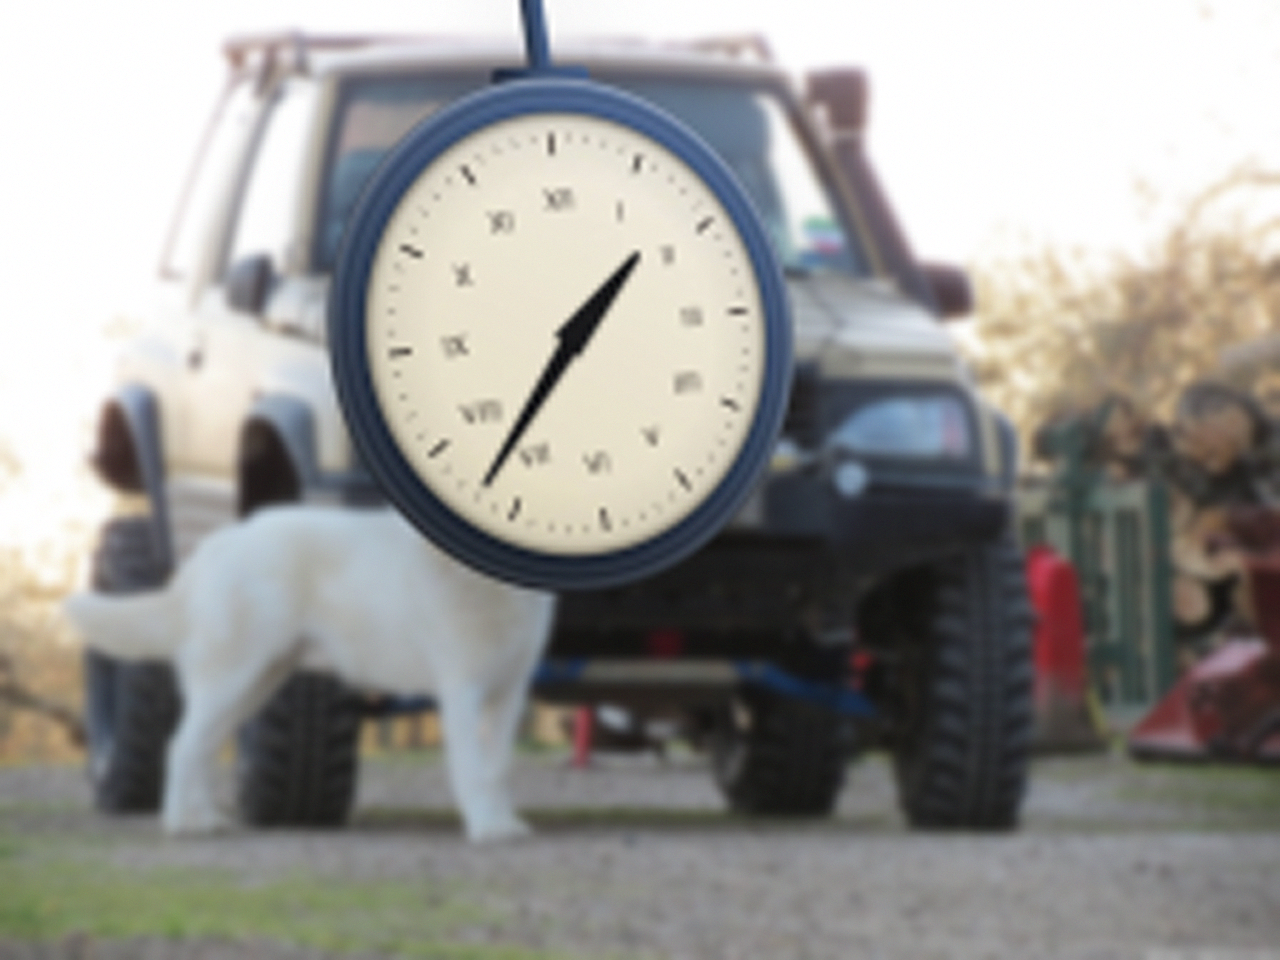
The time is 1h37
